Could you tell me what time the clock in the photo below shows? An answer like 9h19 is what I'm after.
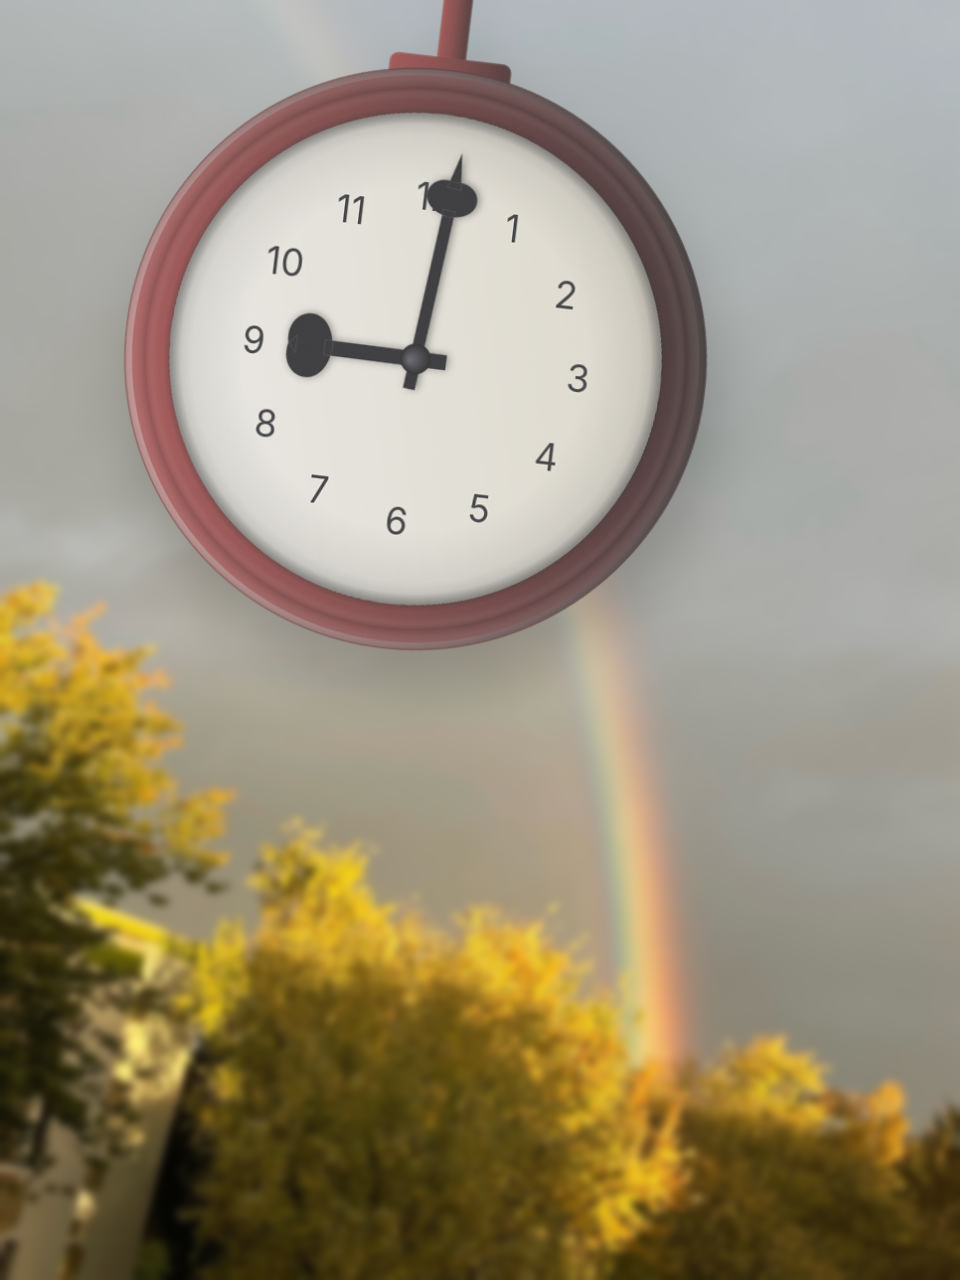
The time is 9h01
